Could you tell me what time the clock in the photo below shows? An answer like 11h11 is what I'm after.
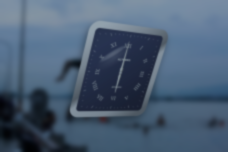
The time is 6h00
